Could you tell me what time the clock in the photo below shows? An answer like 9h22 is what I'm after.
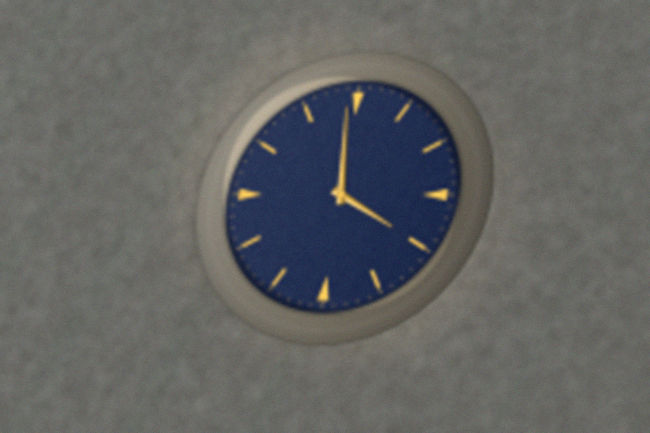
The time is 3h59
